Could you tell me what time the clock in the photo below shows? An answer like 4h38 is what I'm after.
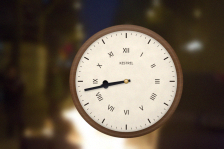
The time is 8h43
